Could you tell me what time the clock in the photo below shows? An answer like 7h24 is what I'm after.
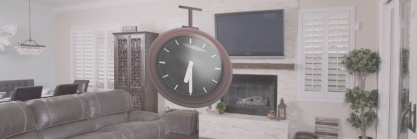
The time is 6h30
